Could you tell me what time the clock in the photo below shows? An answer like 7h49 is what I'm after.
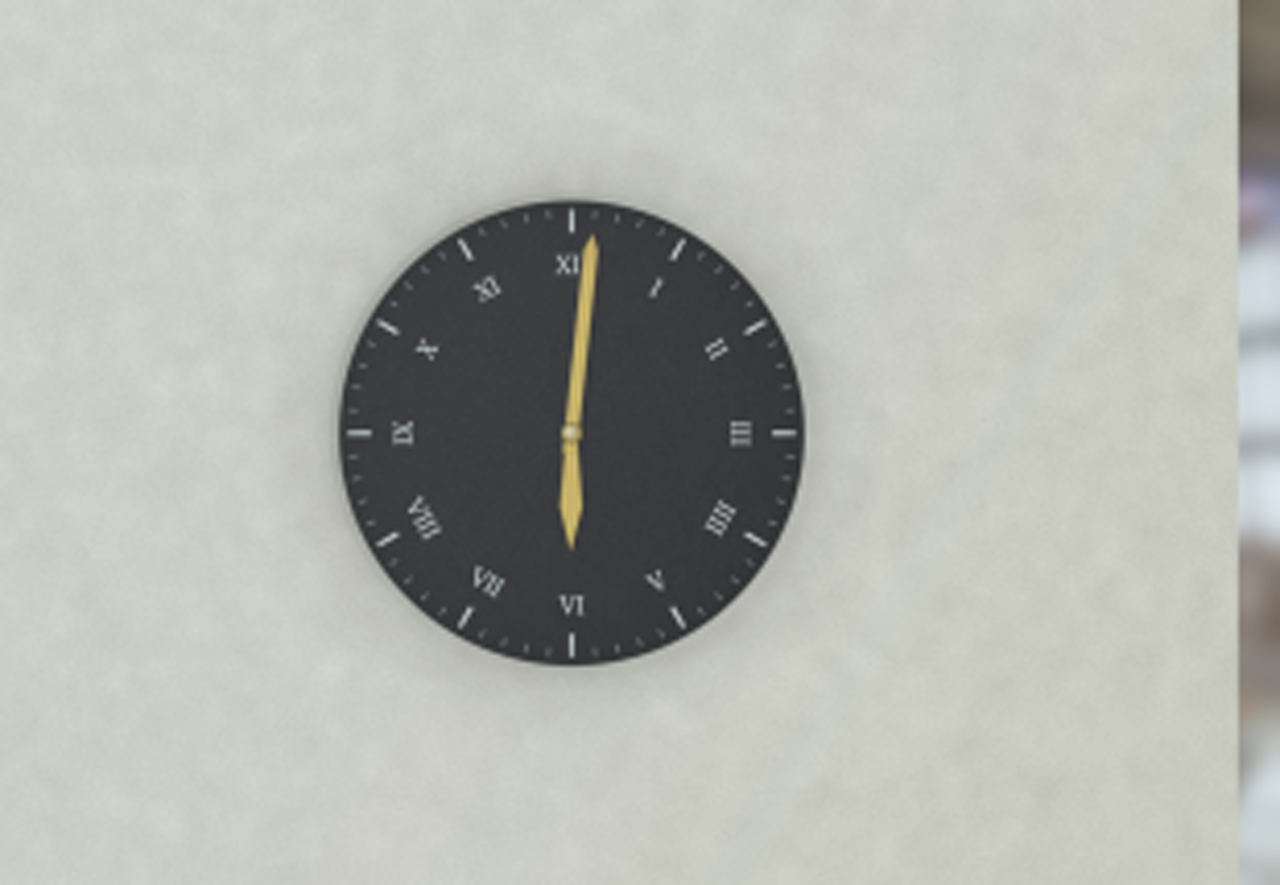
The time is 6h01
